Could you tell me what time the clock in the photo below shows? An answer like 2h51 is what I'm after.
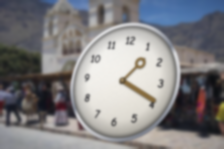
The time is 1h19
